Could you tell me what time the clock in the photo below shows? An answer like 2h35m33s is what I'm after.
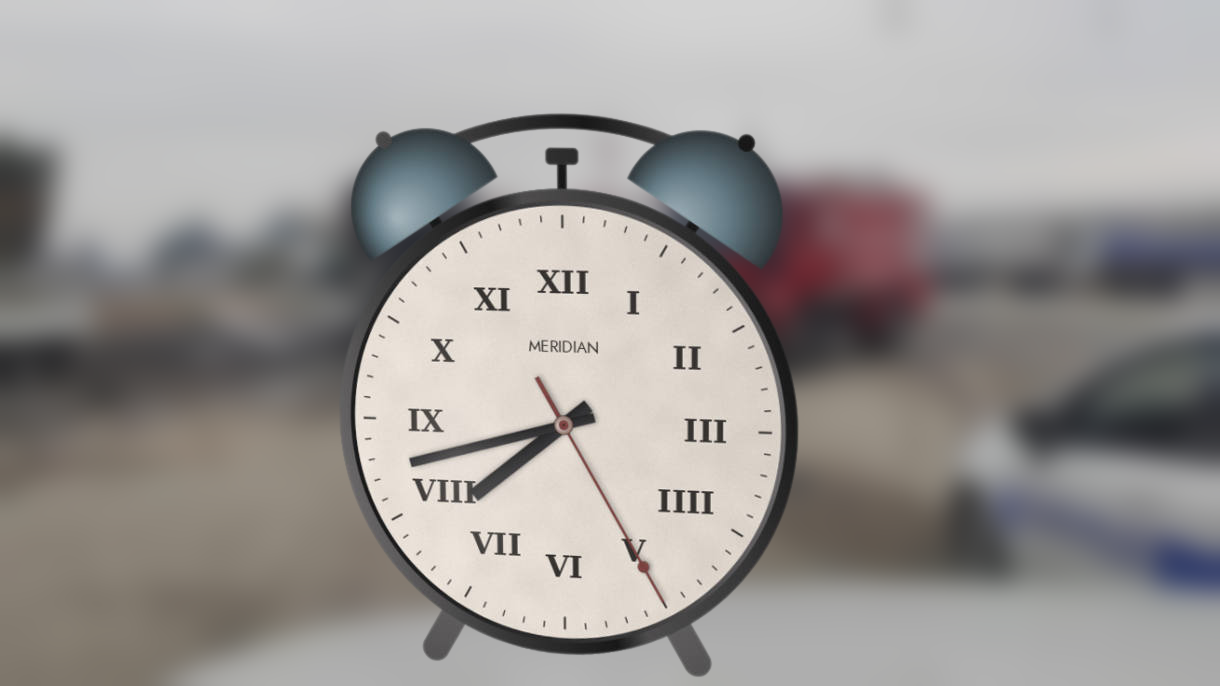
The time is 7h42m25s
